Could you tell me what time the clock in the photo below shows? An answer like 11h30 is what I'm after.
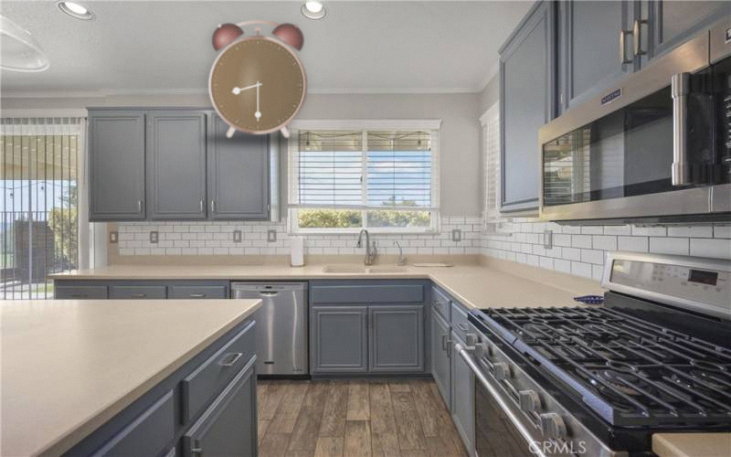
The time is 8h30
